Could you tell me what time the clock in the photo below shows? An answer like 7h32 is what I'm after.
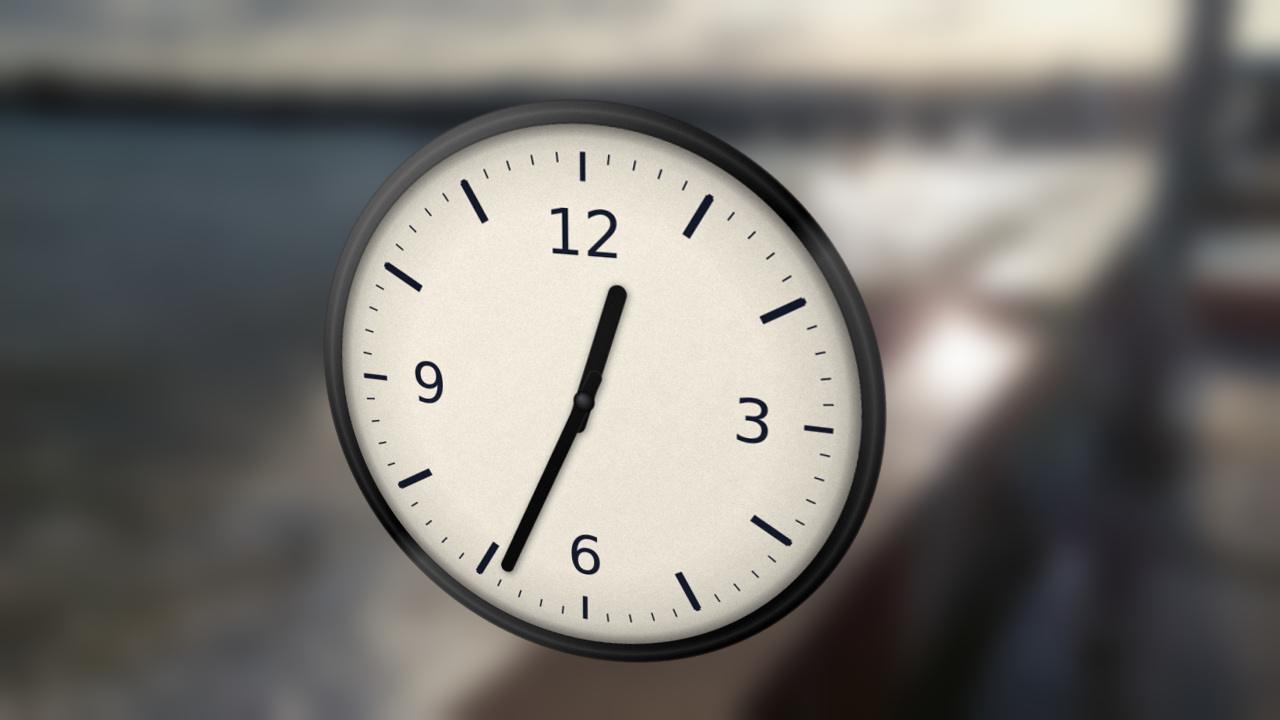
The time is 12h34
